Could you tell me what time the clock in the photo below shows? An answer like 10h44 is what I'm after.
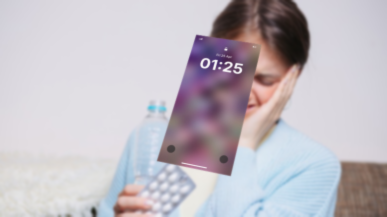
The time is 1h25
